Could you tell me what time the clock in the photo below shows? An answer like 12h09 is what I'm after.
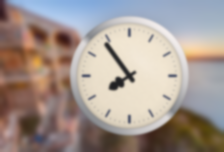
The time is 7h54
